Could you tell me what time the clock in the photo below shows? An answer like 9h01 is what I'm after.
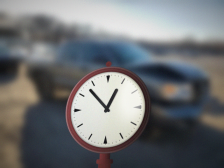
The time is 12h53
